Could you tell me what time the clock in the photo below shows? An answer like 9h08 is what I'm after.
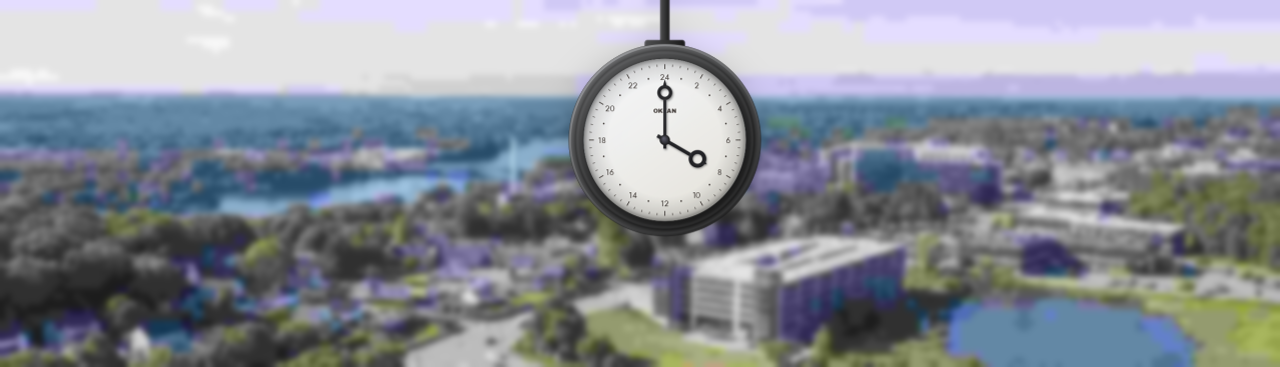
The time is 8h00
